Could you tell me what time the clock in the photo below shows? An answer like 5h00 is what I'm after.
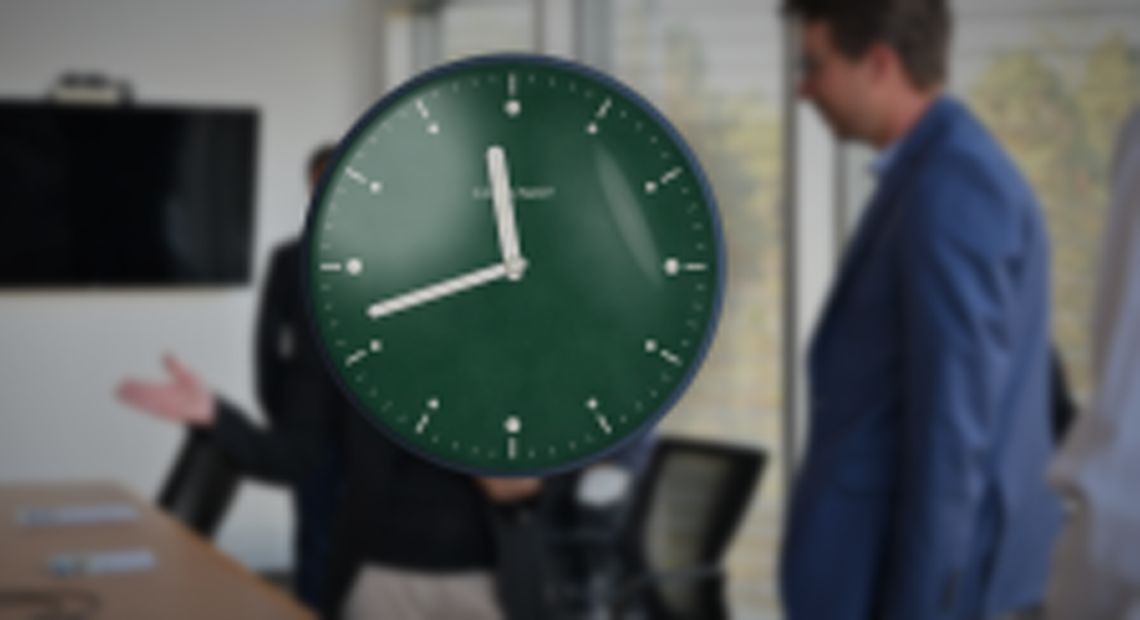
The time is 11h42
